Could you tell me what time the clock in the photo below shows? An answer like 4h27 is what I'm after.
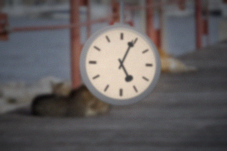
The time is 5h04
